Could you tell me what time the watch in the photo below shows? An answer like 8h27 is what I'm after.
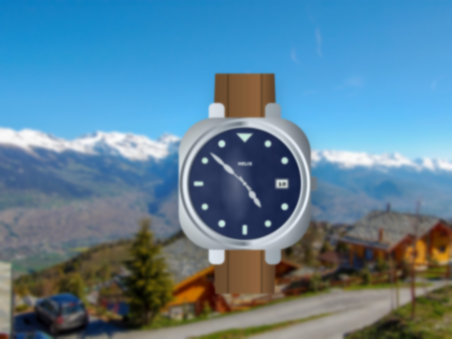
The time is 4h52
